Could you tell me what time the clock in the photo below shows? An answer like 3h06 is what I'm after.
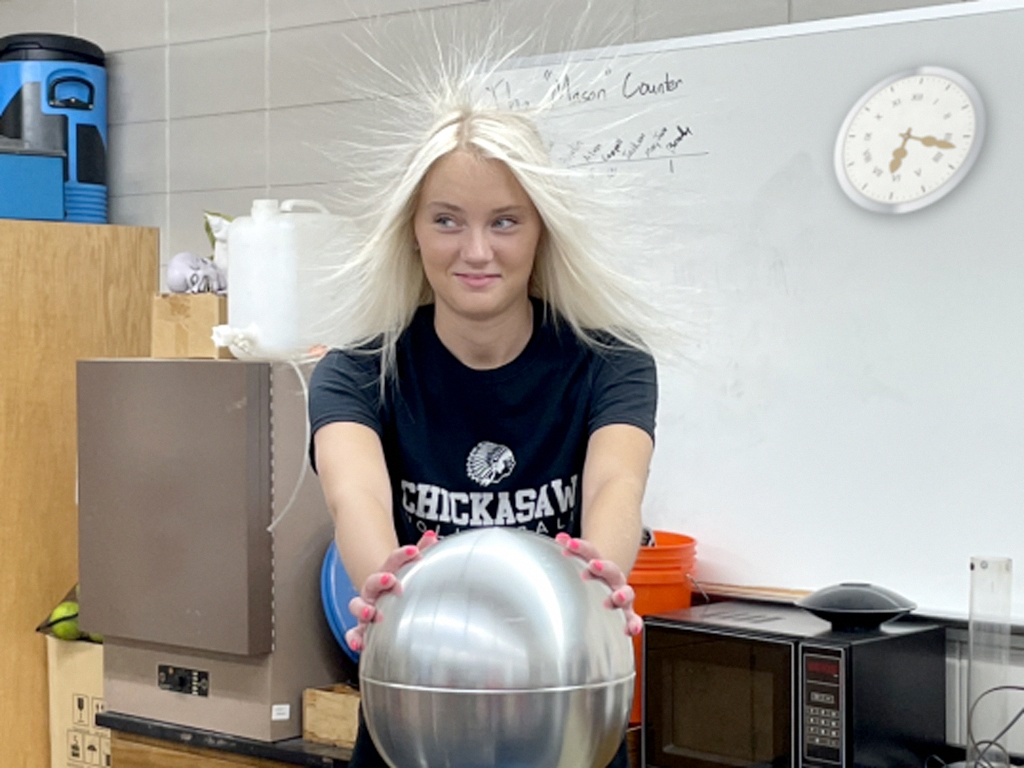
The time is 6h17
